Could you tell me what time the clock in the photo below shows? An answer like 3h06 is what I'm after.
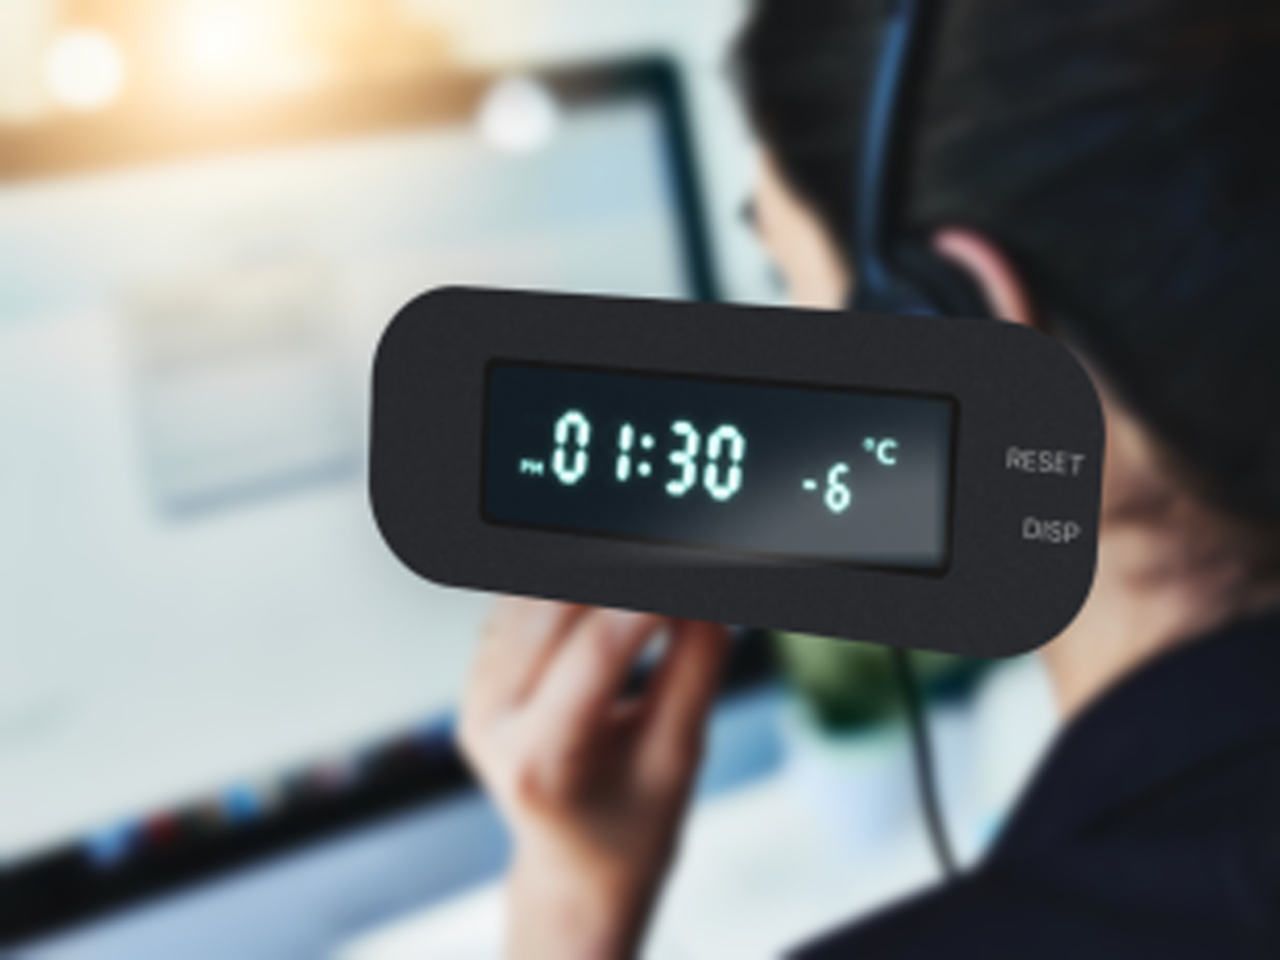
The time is 1h30
